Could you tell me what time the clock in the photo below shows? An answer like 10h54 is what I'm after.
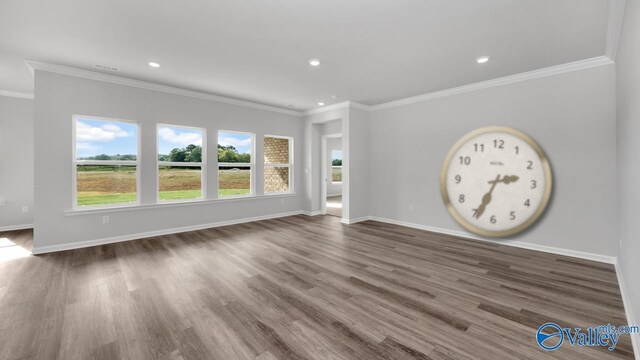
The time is 2h34
